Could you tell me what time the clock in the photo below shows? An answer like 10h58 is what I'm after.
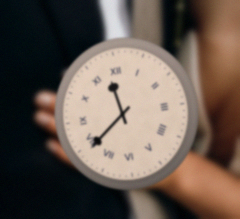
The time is 11h39
